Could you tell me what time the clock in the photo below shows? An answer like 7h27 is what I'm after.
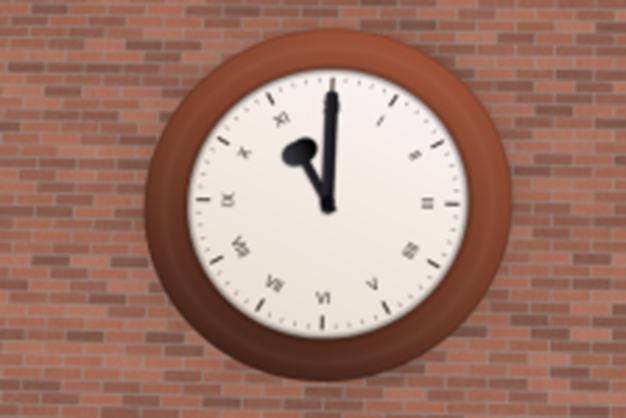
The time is 11h00
